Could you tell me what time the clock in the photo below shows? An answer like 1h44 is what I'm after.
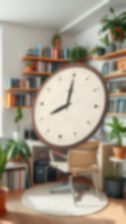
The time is 8h00
